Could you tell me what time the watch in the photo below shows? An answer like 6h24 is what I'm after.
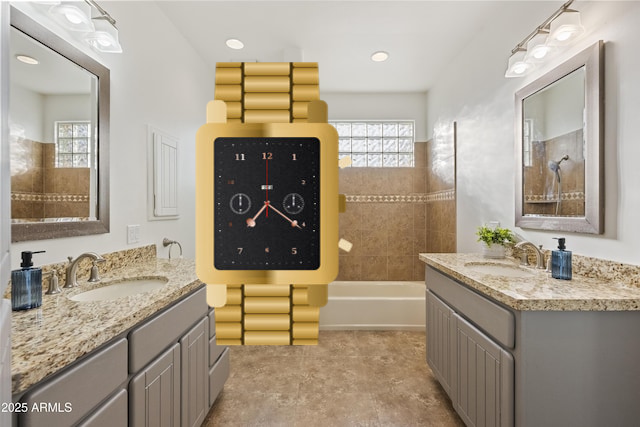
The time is 7h21
